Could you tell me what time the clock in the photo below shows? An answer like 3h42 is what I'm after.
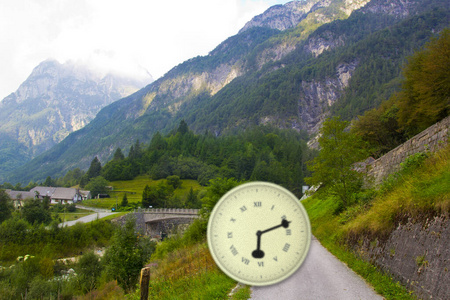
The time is 6h12
